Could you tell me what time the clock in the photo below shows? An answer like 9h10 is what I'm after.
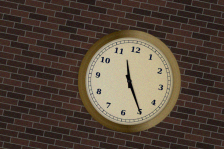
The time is 11h25
